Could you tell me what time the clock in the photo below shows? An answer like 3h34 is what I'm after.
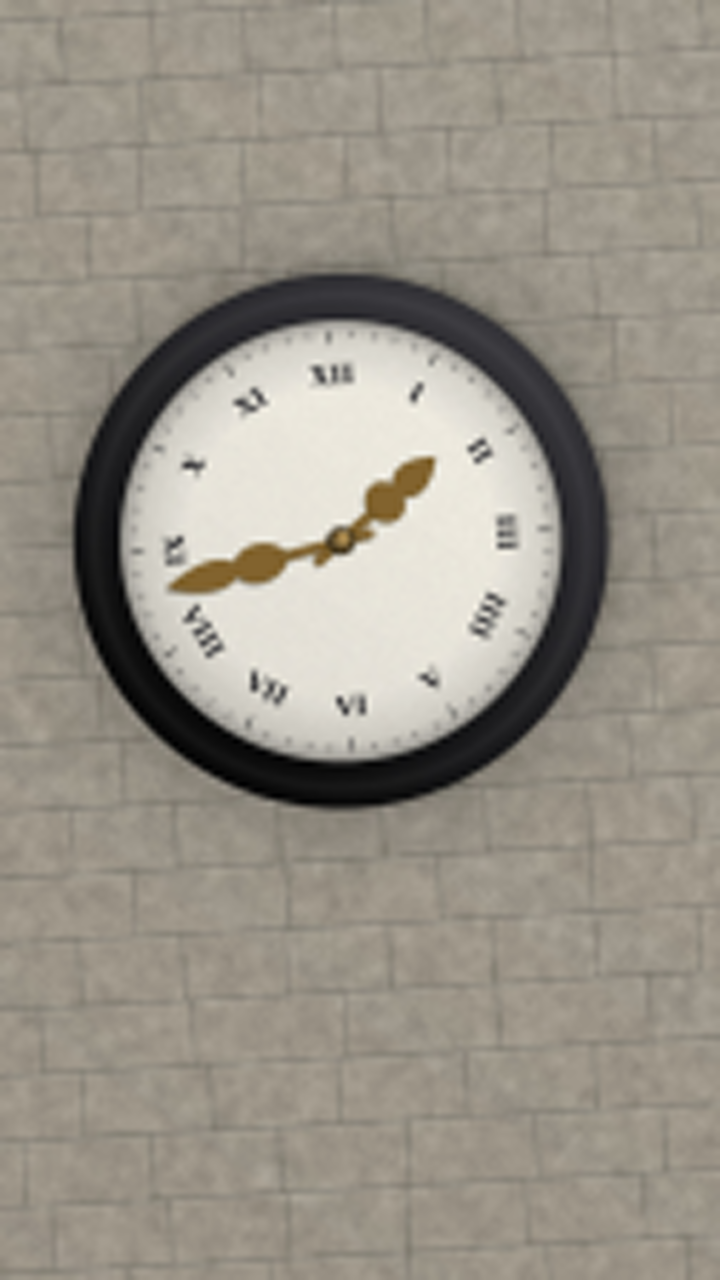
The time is 1h43
